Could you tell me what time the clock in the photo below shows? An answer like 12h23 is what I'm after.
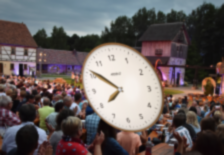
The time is 7h51
